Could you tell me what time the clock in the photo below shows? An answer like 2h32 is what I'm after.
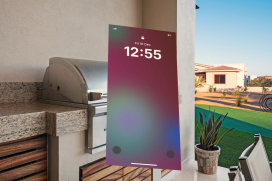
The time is 12h55
